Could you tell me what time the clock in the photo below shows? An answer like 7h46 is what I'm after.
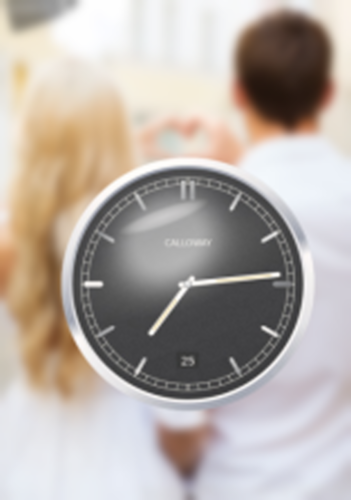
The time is 7h14
